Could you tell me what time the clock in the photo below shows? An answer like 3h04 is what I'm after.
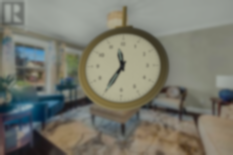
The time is 11h35
